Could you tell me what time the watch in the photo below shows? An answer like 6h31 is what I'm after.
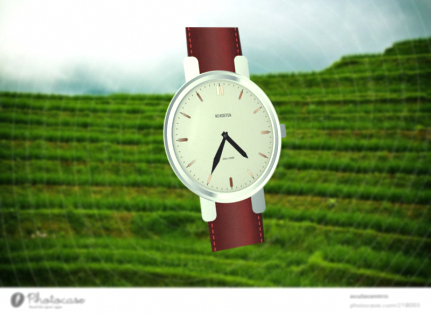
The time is 4h35
